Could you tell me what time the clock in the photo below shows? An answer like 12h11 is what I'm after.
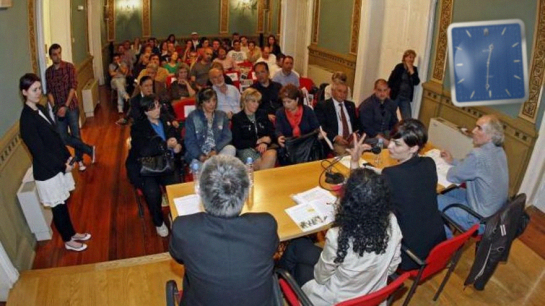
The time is 12h31
